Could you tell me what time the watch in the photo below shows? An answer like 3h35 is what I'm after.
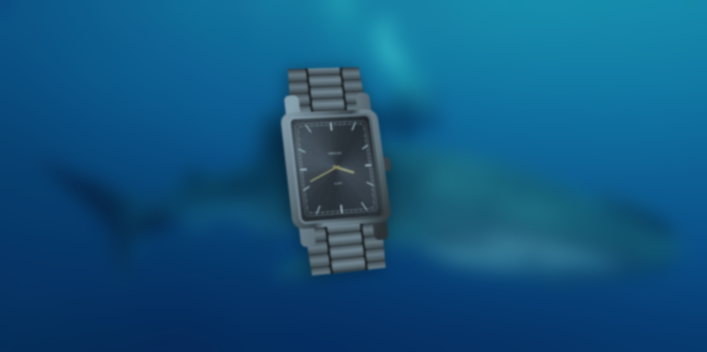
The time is 3h41
